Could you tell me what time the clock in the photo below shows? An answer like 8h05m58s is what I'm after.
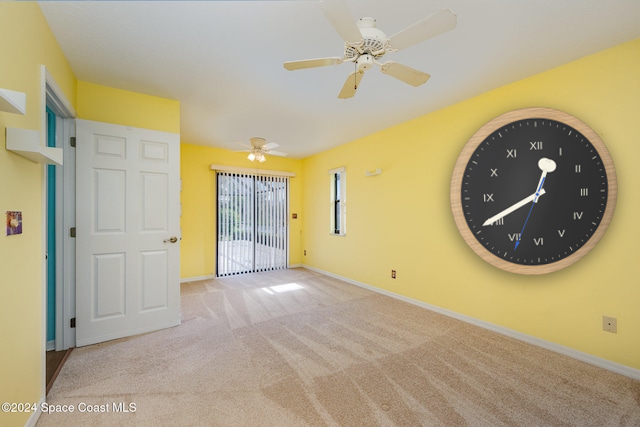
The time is 12h40m34s
